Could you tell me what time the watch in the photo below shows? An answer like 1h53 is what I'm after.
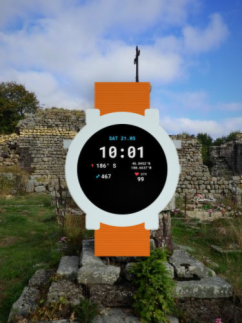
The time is 10h01
